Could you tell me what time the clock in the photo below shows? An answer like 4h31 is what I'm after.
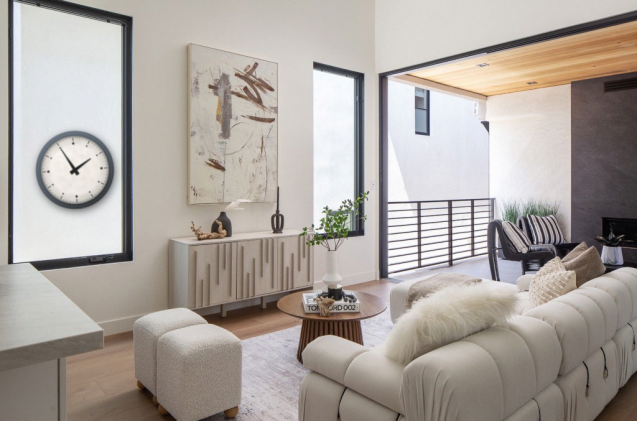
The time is 1h55
